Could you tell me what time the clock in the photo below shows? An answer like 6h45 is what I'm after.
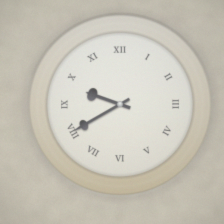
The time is 9h40
